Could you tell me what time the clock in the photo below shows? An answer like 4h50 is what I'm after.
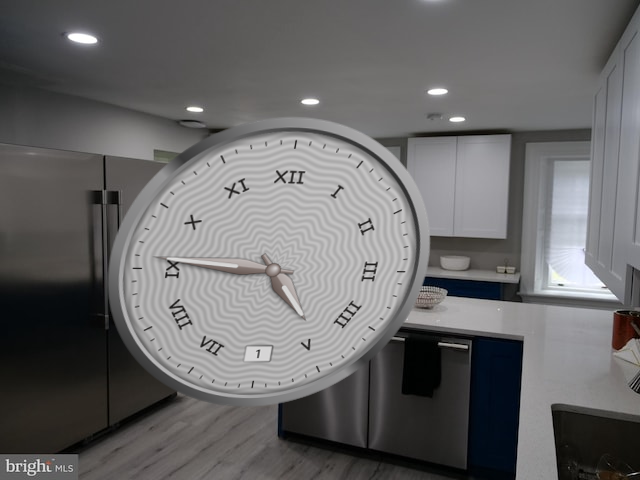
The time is 4h46
